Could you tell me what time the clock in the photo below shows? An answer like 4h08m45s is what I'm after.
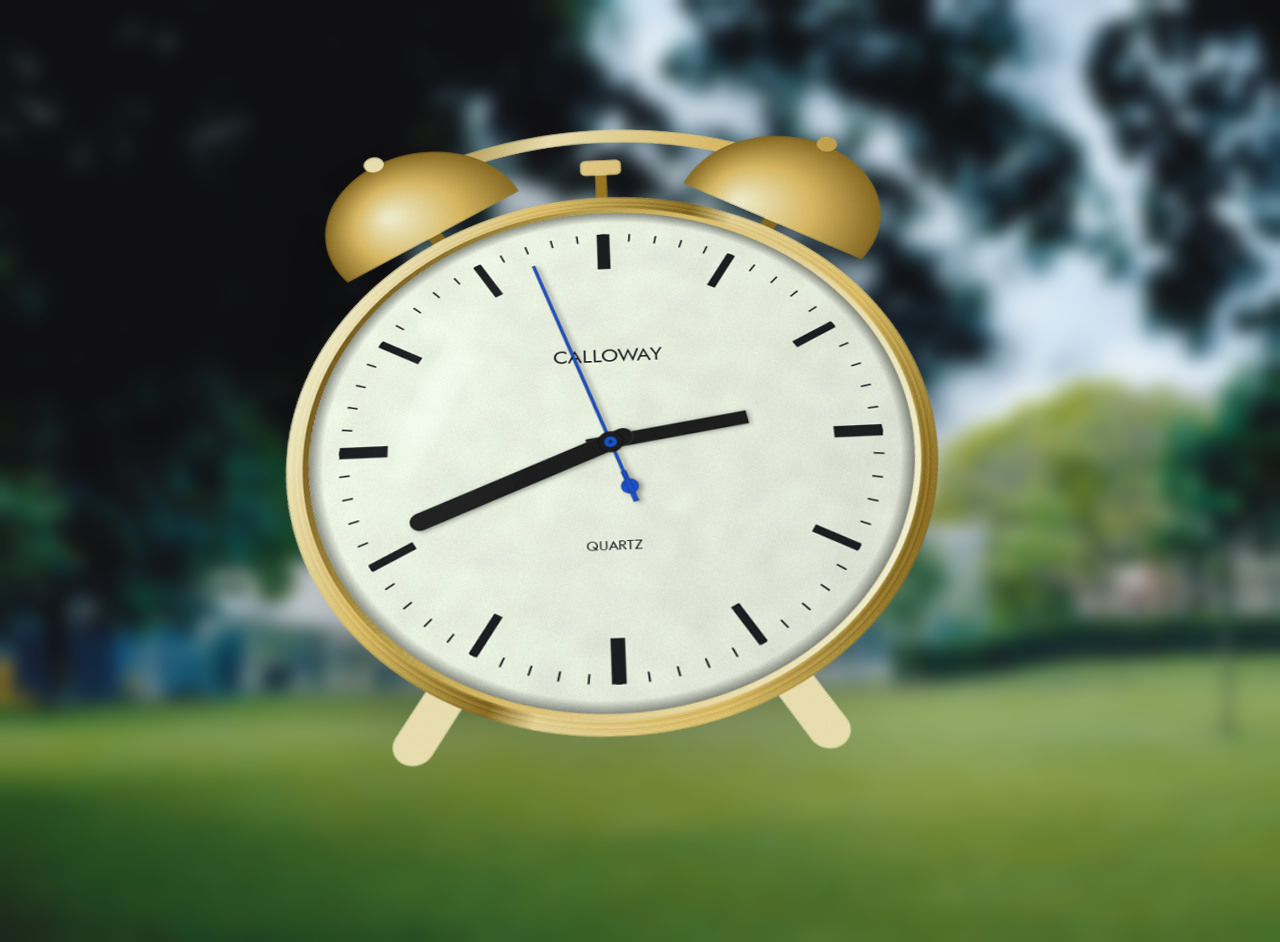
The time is 2h40m57s
